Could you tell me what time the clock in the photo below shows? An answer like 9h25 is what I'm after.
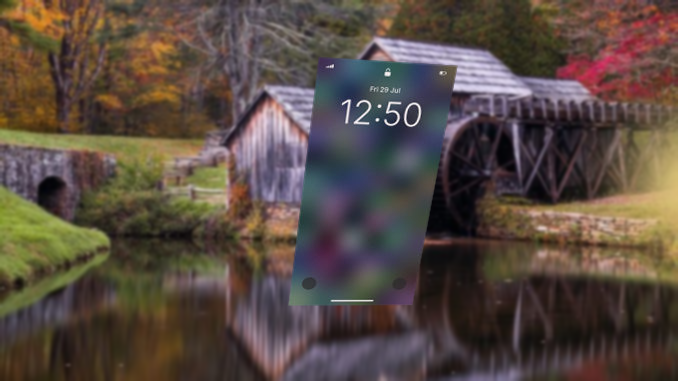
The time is 12h50
